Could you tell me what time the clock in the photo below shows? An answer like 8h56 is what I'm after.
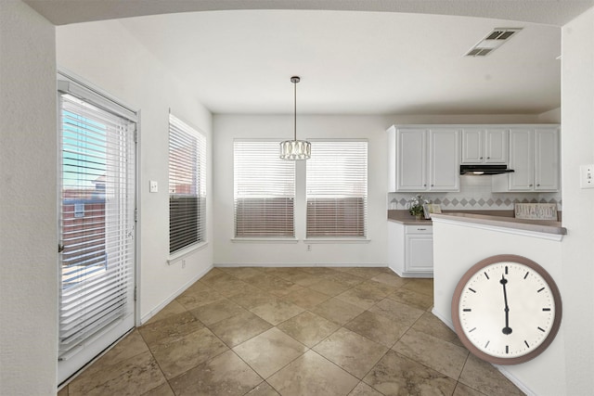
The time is 5h59
